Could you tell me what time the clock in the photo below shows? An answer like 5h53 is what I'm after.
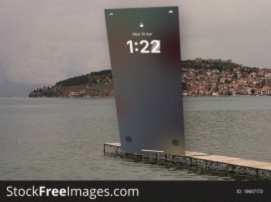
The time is 1h22
